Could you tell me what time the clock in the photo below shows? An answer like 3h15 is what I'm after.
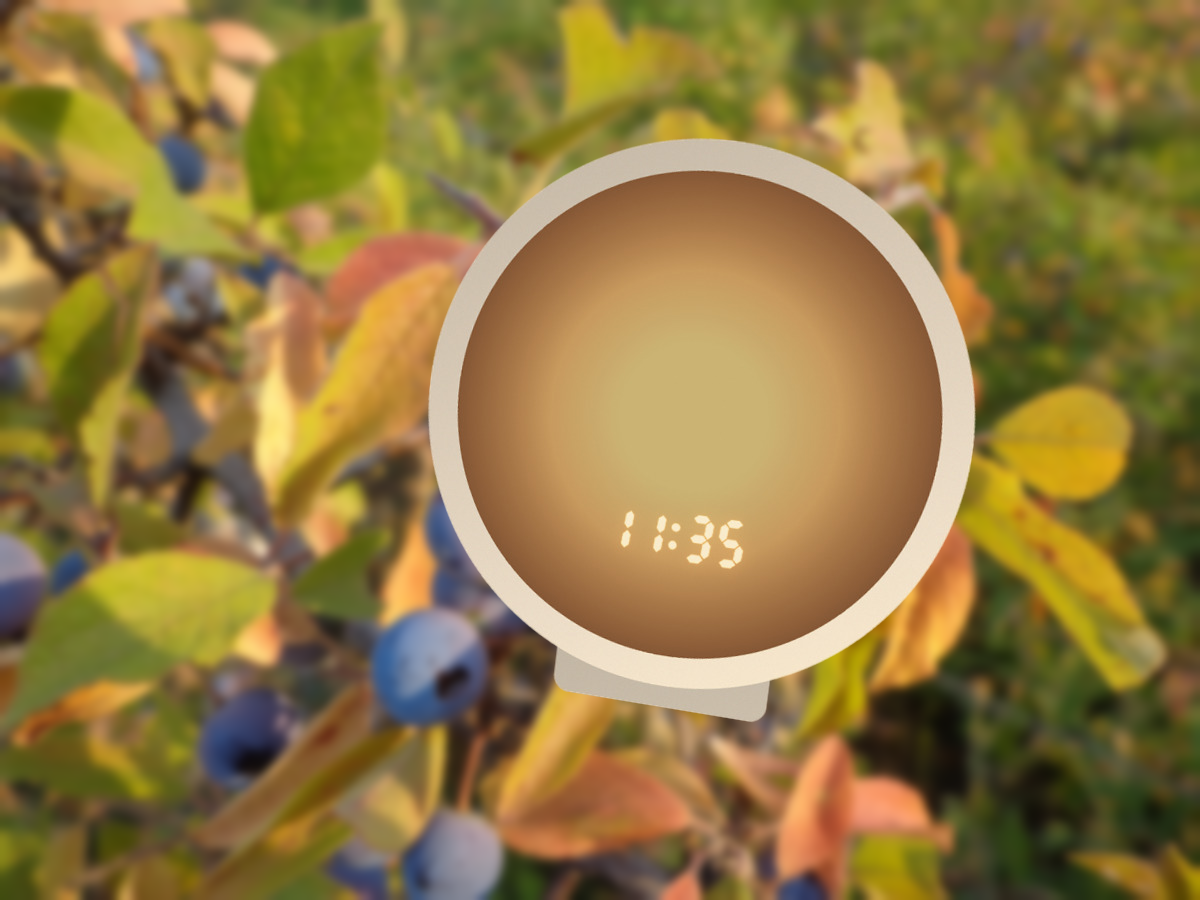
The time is 11h35
